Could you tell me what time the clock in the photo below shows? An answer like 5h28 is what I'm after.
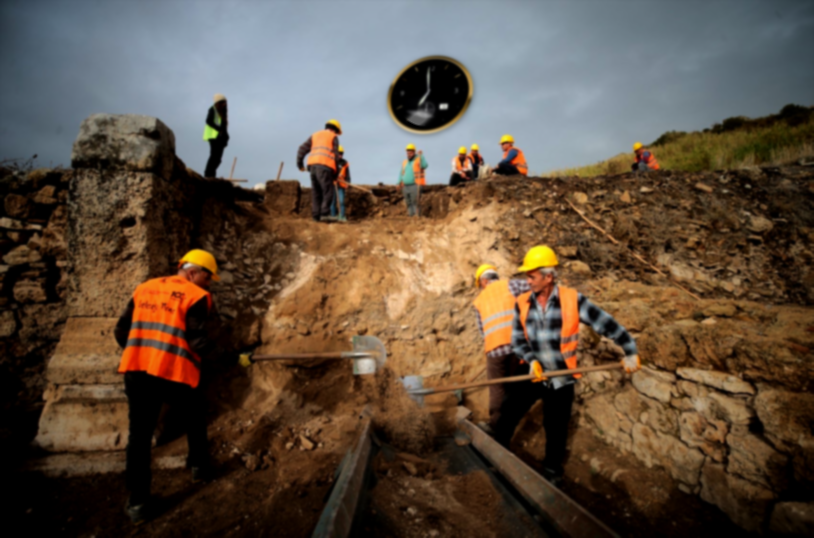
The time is 6h59
